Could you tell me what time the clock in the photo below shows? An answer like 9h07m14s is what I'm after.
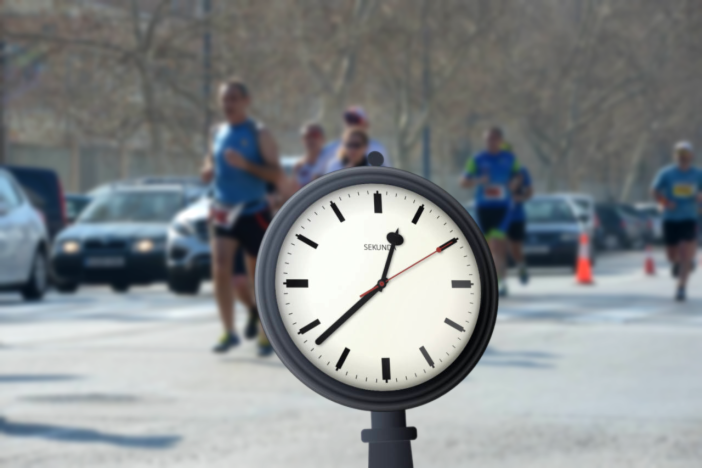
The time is 12h38m10s
